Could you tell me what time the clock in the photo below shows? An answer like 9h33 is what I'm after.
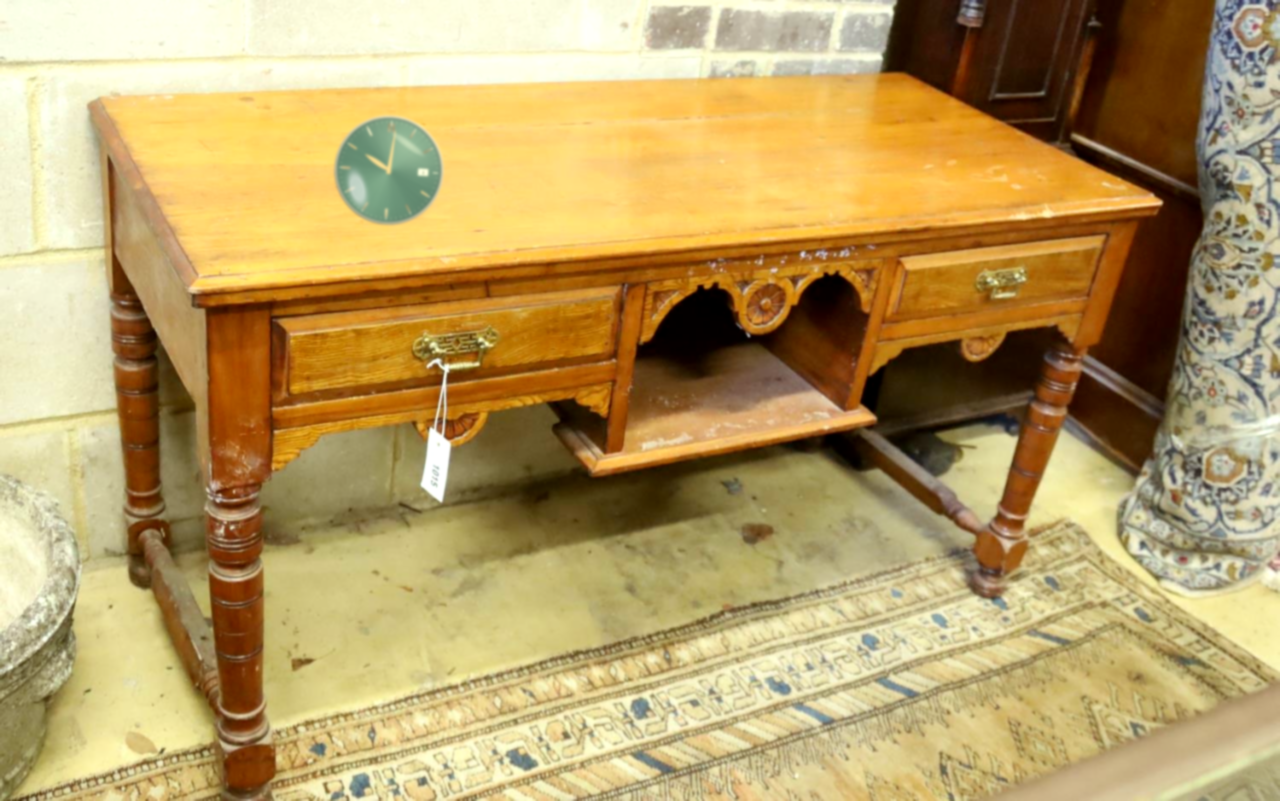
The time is 10h01
